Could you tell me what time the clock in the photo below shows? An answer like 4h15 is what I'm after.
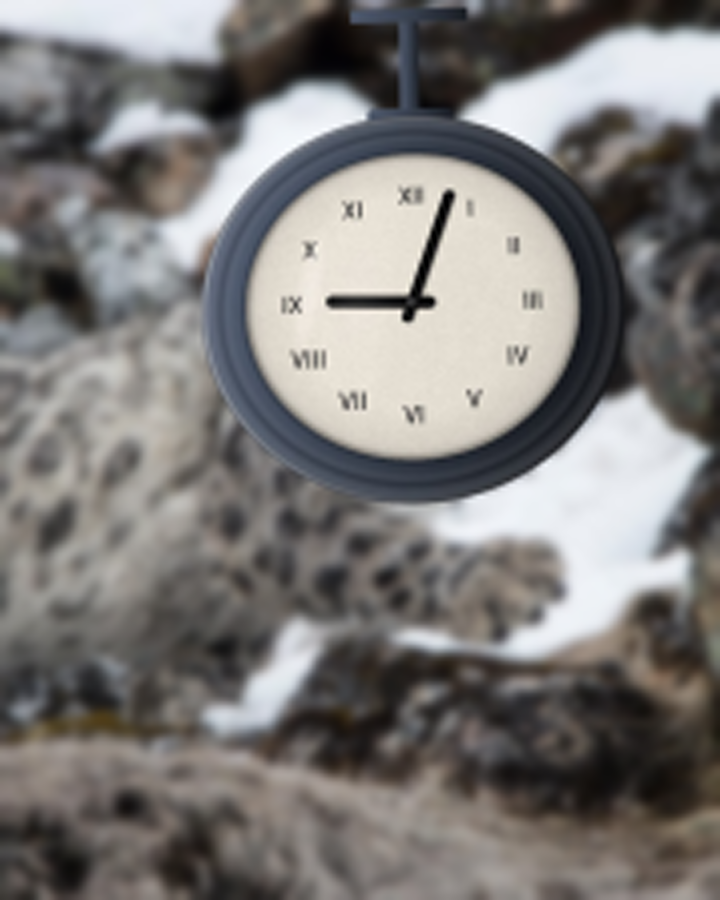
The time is 9h03
